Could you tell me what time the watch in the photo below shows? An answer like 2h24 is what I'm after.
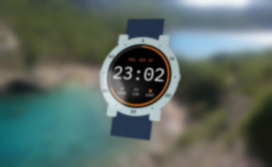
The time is 23h02
